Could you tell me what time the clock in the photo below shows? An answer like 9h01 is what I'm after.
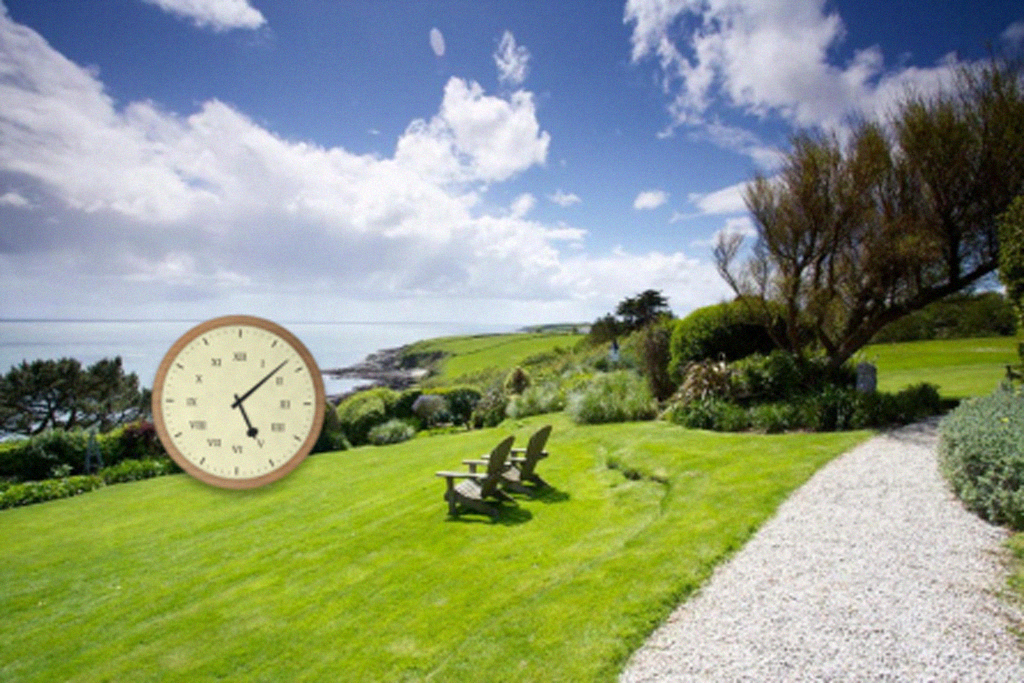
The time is 5h08
